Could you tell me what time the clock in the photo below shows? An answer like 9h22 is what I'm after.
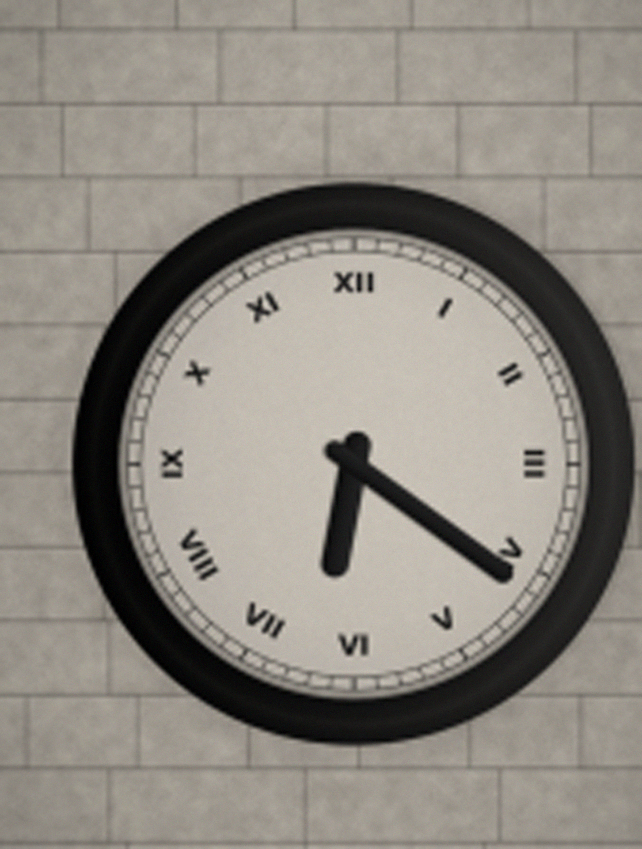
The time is 6h21
